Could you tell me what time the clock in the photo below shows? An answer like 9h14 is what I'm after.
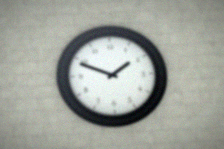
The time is 1h49
